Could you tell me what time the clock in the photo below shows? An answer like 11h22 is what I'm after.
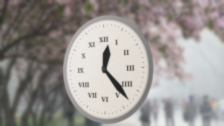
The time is 12h23
